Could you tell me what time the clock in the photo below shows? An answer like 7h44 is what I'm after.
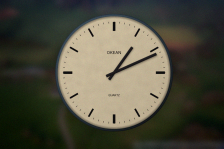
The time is 1h11
